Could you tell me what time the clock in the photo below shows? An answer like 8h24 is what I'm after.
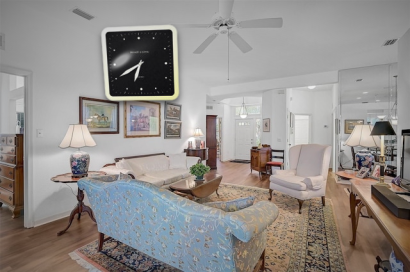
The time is 6h40
